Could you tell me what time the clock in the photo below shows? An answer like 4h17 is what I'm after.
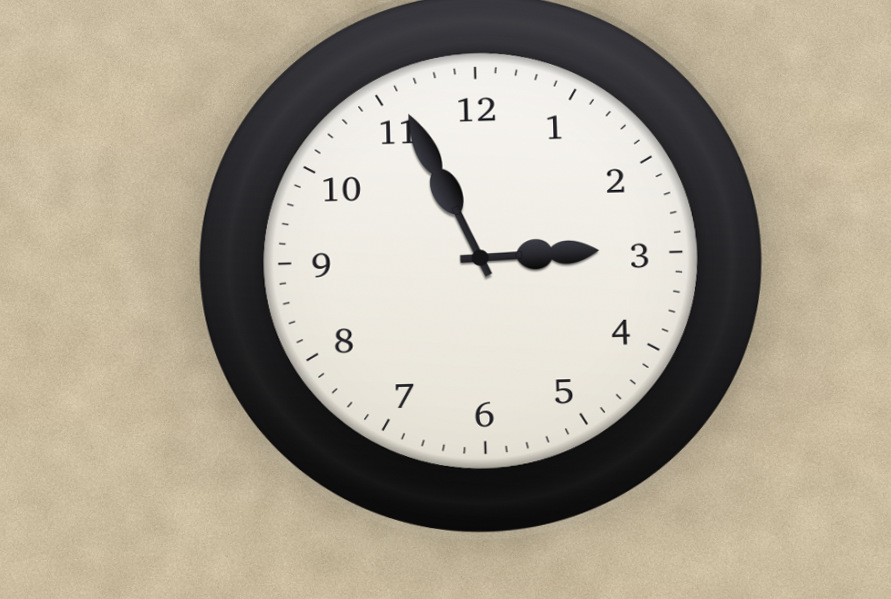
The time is 2h56
